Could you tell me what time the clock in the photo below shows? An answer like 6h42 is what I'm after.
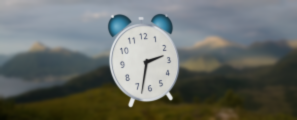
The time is 2h33
